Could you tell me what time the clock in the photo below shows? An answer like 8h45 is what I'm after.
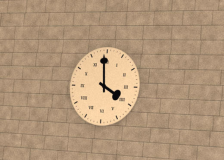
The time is 3h59
